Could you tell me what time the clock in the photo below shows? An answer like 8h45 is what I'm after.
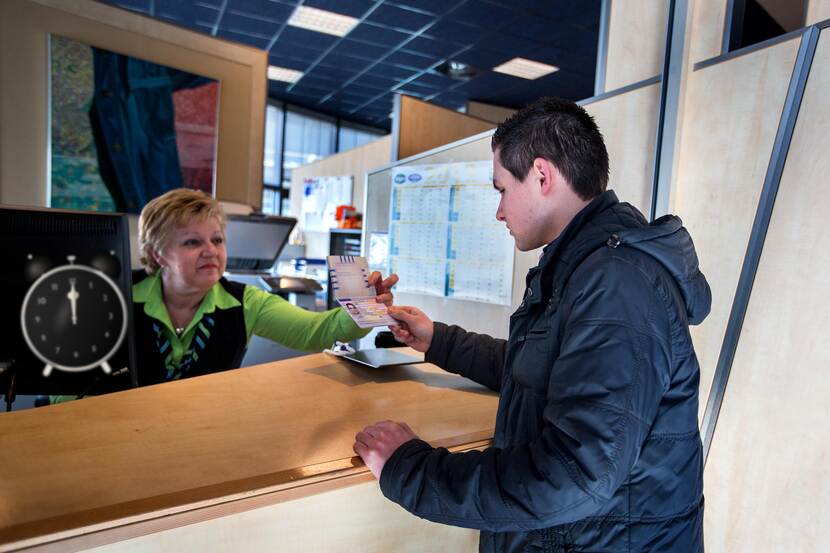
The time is 12h00
